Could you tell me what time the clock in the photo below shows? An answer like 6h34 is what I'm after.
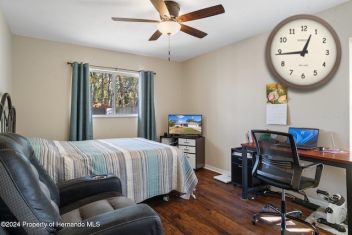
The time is 12h44
